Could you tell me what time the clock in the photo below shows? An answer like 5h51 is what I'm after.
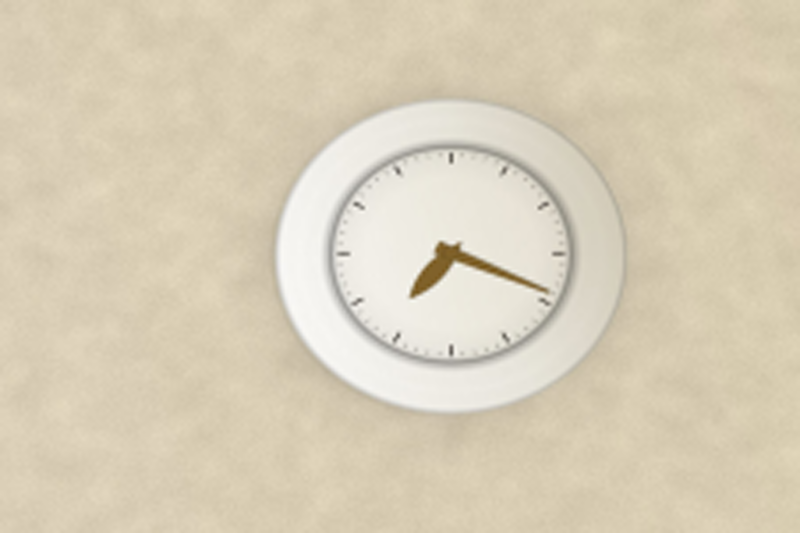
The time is 7h19
